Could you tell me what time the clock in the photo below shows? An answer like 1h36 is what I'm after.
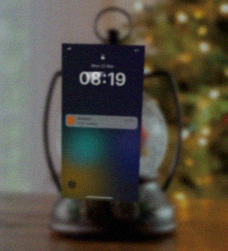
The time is 8h19
